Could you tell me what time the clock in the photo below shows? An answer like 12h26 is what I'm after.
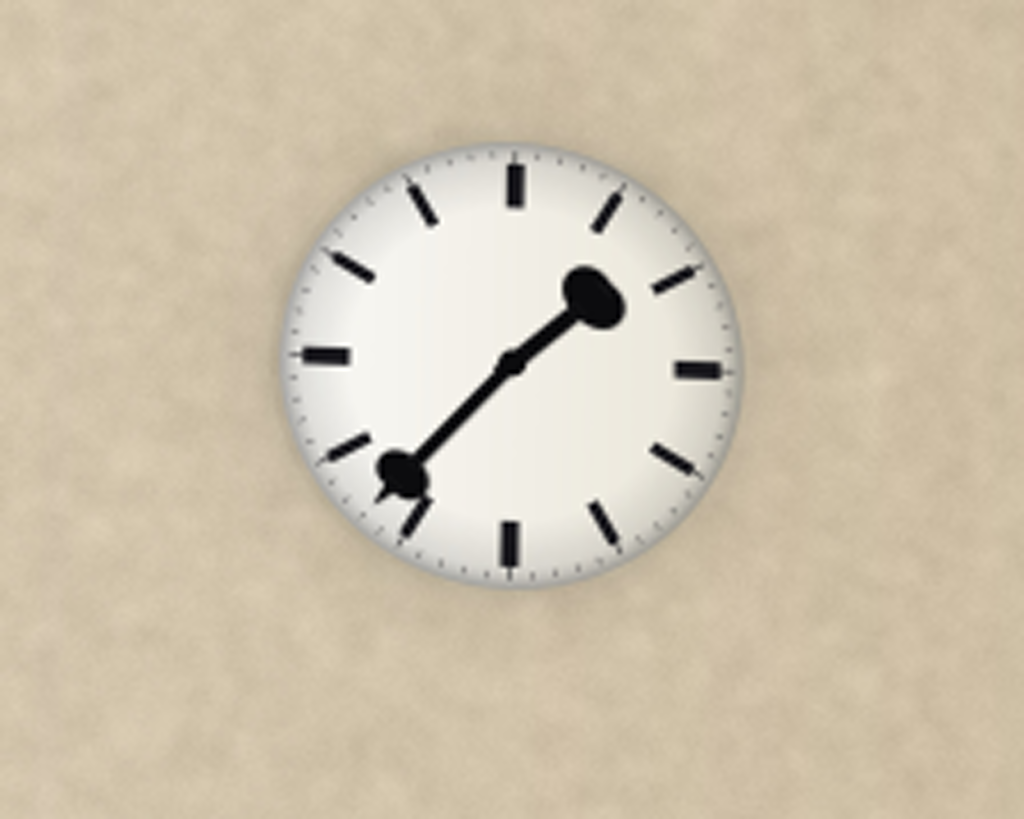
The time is 1h37
